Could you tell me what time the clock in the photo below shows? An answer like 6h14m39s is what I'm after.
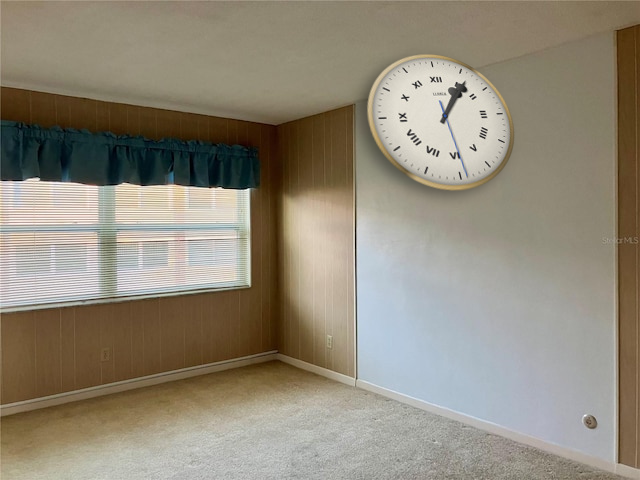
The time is 1h06m29s
